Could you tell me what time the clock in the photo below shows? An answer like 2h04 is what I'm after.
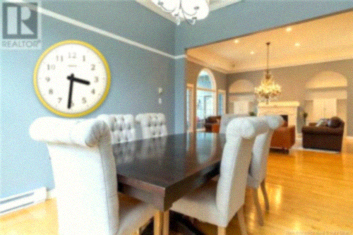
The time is 3h31
